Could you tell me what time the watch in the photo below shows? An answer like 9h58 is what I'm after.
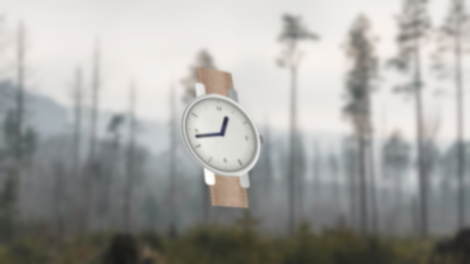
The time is 12h43
